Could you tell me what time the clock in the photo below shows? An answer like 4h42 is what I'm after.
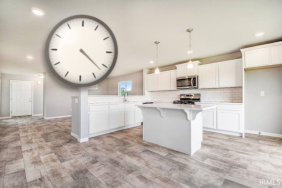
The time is 4h22
